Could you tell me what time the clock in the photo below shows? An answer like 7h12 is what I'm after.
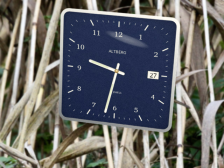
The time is 9h32
